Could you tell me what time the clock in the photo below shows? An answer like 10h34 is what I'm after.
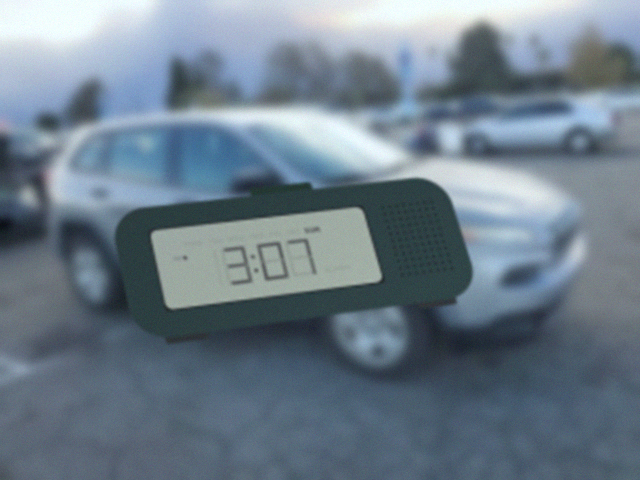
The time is 3h07
